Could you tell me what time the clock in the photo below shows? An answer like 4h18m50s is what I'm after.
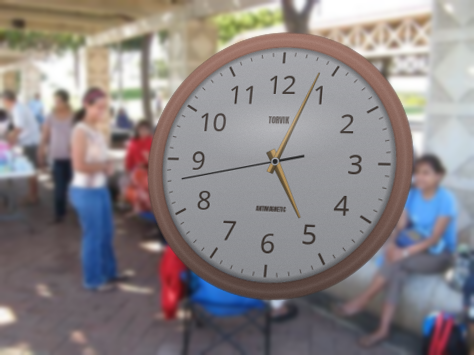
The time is 5h03m43s
